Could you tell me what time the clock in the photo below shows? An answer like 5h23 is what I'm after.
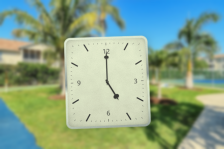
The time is 5h00
